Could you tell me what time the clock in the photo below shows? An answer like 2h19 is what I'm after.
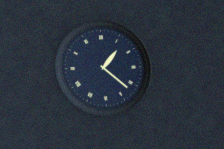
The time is 1h22
